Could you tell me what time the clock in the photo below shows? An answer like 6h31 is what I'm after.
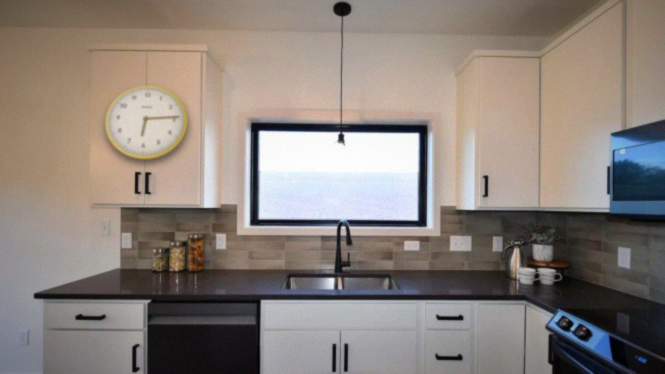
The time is 6h14
